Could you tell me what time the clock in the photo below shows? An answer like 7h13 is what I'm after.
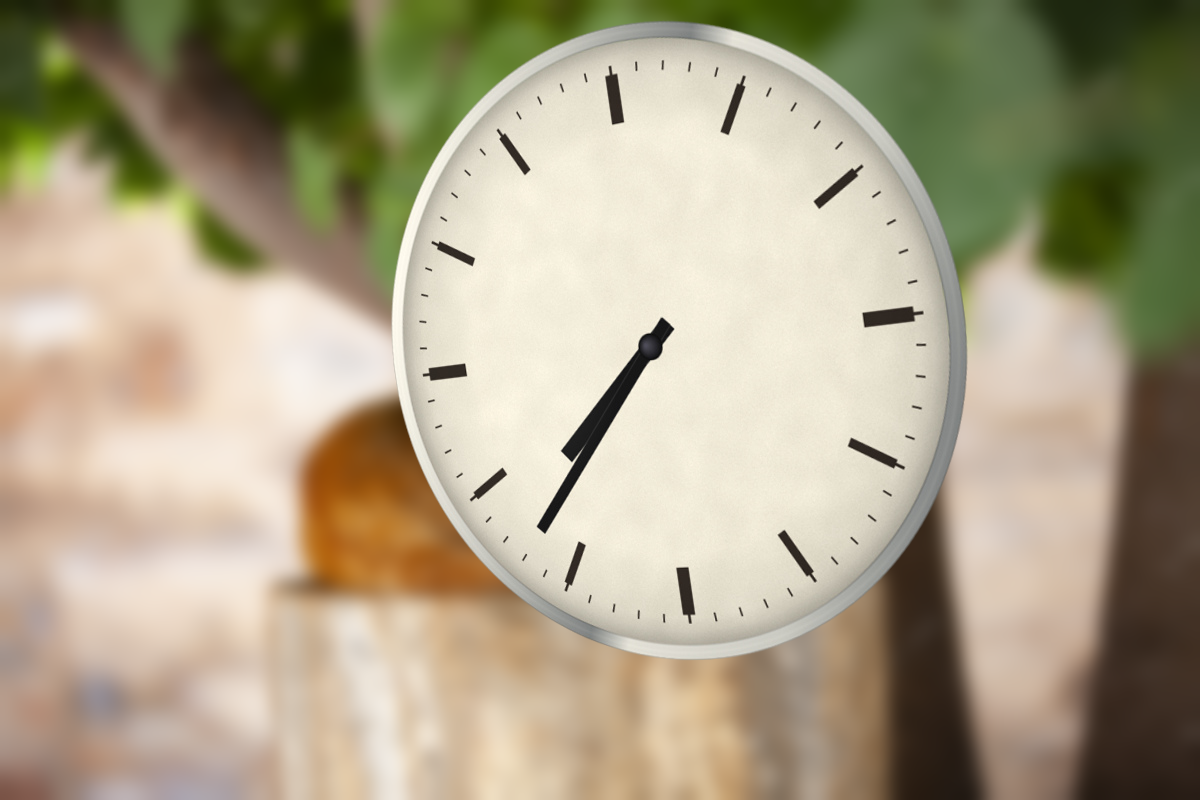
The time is 7h37
